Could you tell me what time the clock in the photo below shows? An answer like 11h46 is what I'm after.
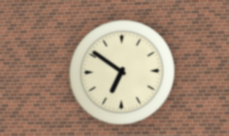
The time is 6h51
